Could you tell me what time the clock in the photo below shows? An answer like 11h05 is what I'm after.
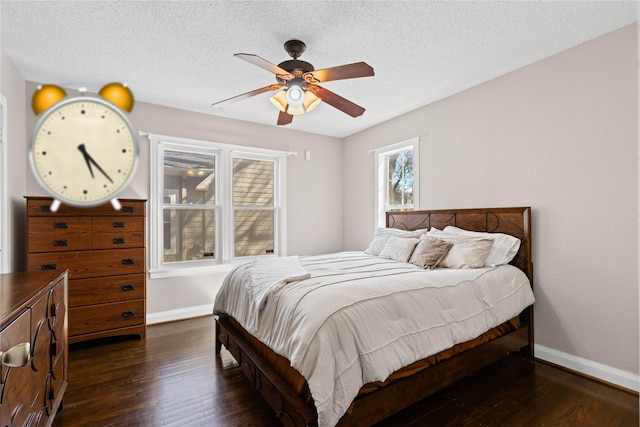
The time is 5h23
